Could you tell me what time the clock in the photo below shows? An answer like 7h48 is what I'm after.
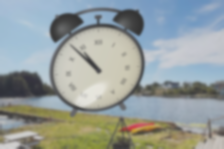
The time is 10h53
